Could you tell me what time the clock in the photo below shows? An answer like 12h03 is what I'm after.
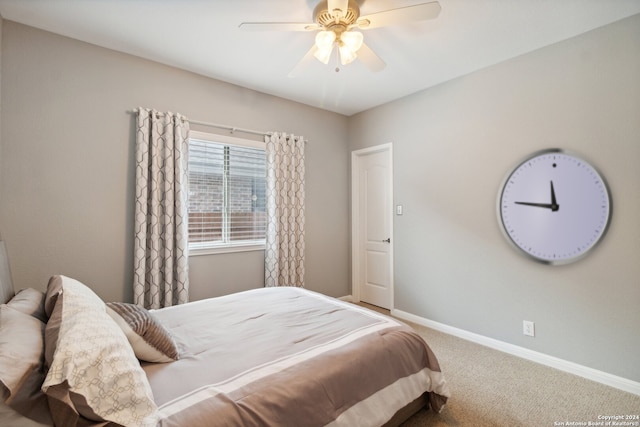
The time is 11h46
